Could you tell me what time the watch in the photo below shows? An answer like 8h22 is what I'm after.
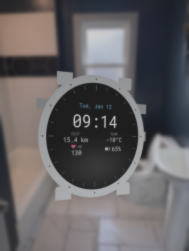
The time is 9h14
